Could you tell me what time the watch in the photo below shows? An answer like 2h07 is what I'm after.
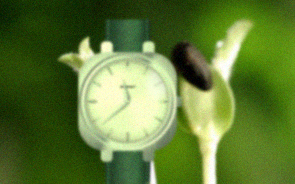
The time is 11h38
